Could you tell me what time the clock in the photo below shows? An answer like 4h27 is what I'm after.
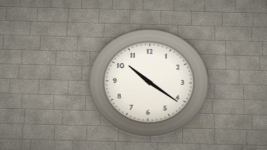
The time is 10h21
